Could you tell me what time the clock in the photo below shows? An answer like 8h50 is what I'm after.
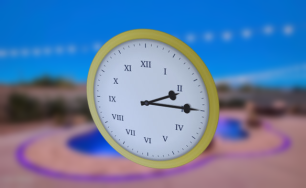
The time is 2h15
